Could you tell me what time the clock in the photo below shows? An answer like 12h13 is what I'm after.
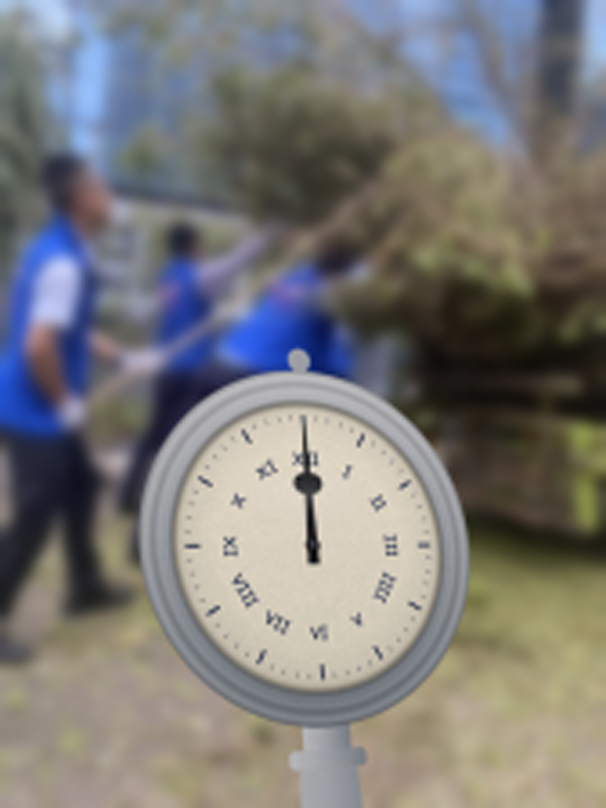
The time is 12h00
